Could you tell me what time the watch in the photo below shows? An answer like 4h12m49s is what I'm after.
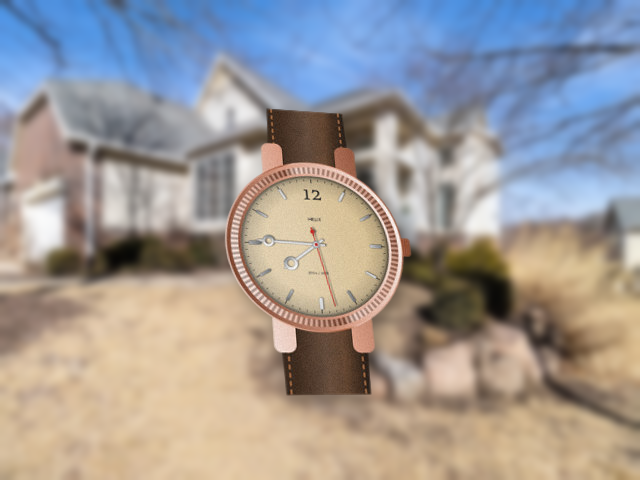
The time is 7h45m28s
